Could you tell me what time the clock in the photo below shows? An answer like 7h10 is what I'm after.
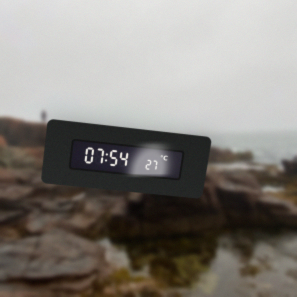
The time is 7h54
